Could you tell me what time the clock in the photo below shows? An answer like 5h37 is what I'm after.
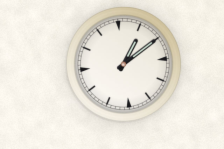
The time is 1h10
